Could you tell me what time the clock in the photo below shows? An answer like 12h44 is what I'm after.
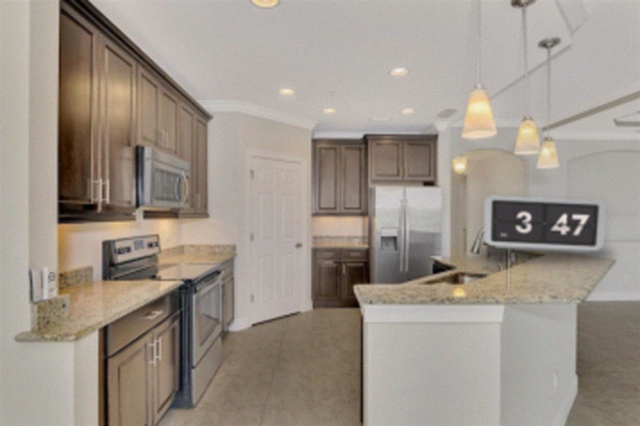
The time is 3h47
